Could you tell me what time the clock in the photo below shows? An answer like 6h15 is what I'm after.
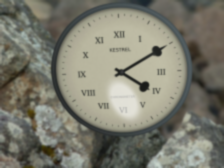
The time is 4h10
